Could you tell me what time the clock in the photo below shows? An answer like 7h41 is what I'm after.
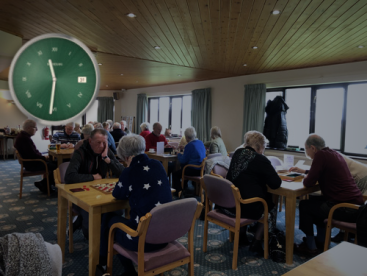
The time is 11h31
